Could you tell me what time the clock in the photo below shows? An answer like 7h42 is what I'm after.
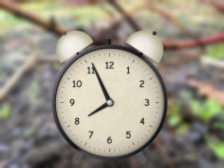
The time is 7h56
